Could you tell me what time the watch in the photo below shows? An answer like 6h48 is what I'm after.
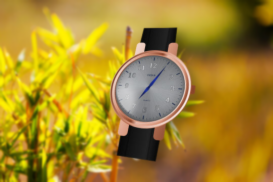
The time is 7h05
